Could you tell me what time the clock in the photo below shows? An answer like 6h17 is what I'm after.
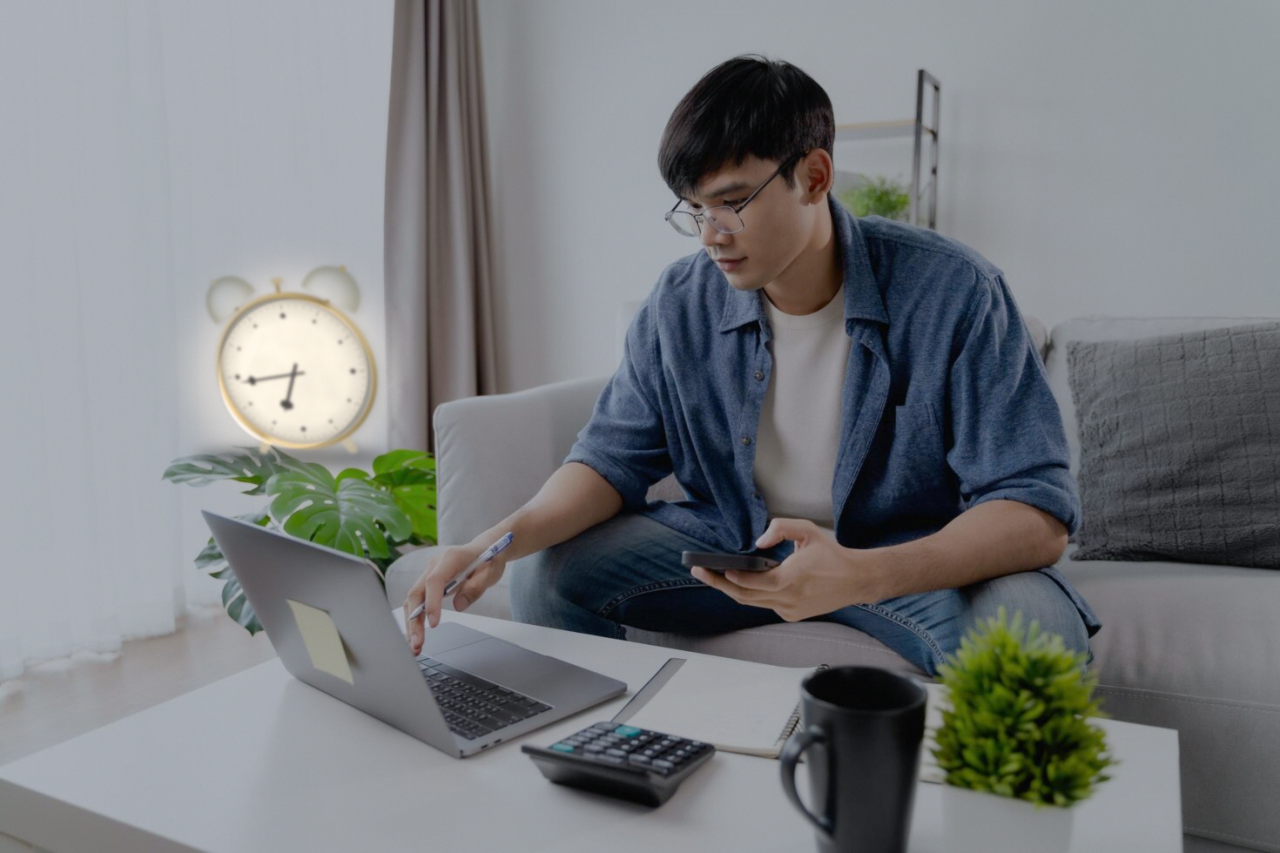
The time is 6h44
